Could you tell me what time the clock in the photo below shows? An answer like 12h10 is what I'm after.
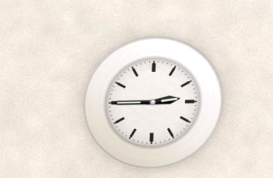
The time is 2h45
